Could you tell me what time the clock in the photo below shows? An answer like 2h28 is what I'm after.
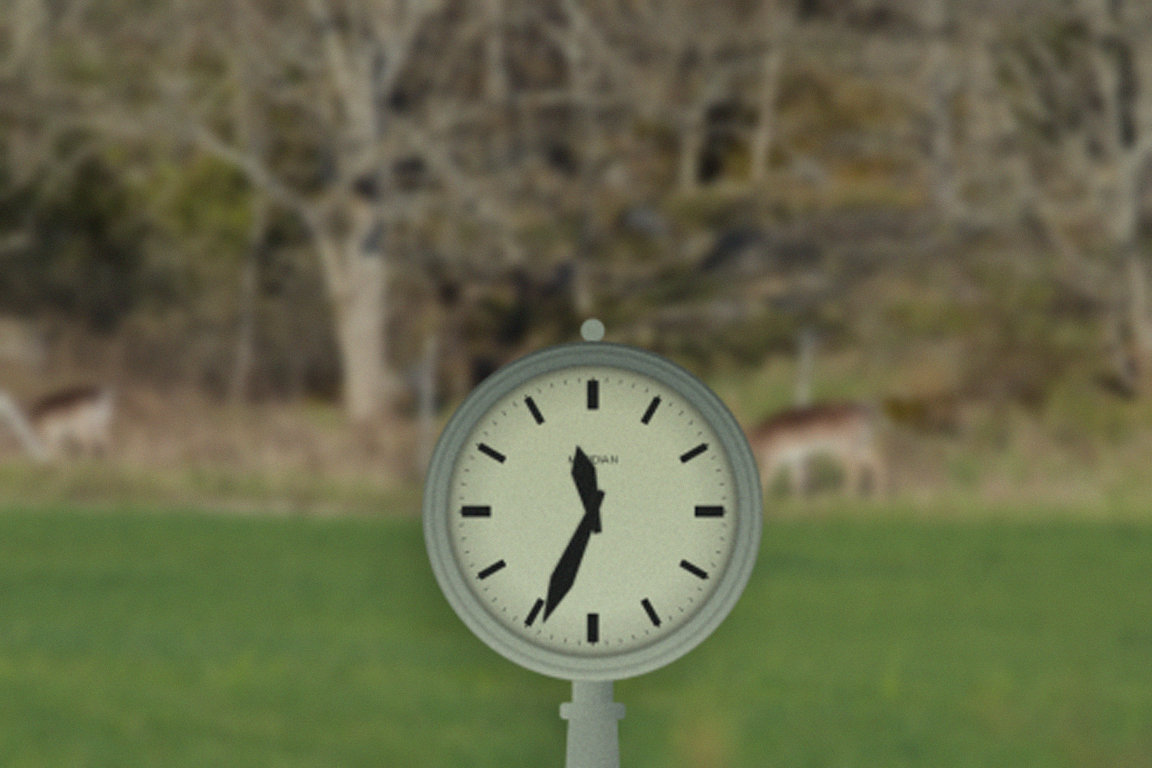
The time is 11h34
